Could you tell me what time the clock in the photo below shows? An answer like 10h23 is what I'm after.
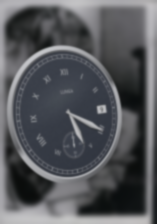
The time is 5h20
